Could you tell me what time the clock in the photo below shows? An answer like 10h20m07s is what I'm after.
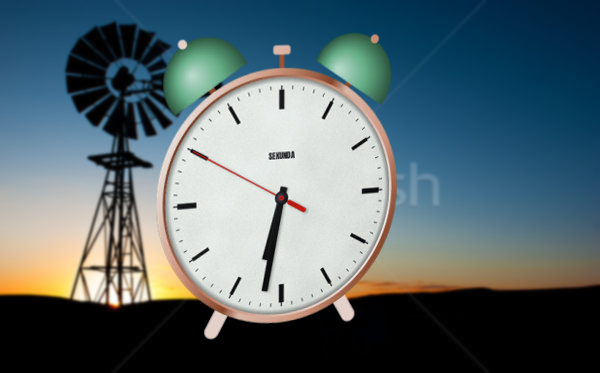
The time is 6h31m50s
